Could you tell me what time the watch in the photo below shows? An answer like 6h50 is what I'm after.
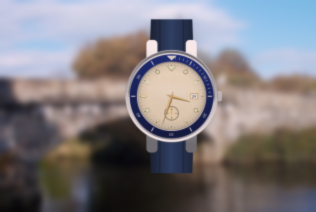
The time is 3h33
